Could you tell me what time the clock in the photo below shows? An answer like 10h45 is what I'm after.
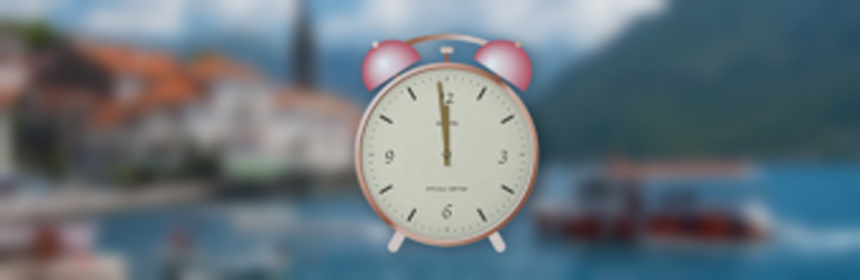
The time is 11h59
